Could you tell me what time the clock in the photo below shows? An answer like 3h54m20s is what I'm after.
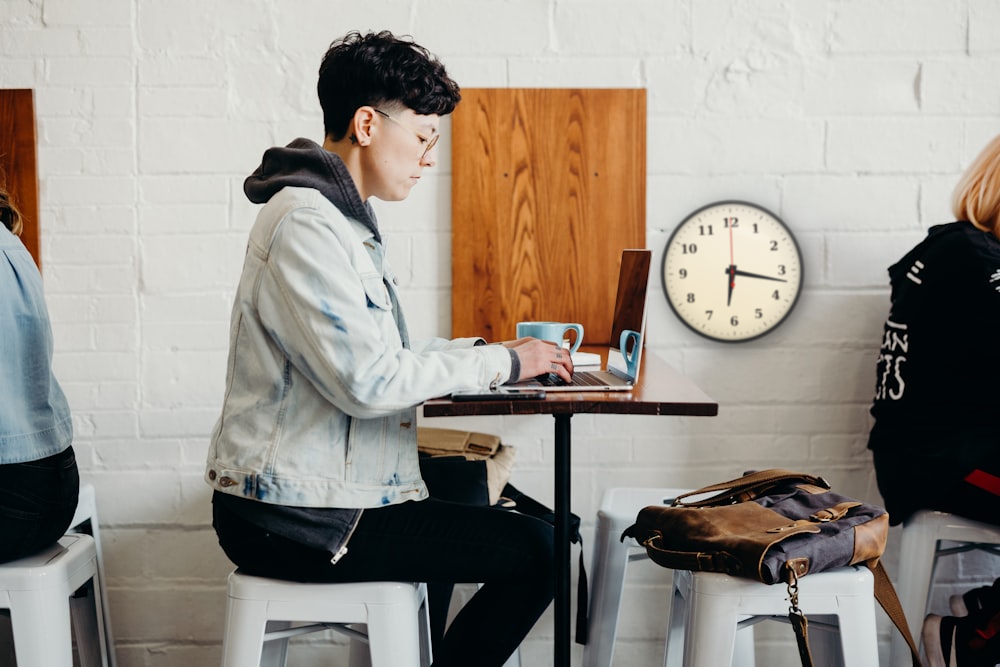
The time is 6h17m00s
